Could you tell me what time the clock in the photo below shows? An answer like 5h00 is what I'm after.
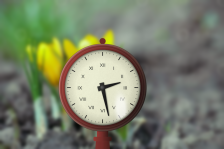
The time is 2h28
